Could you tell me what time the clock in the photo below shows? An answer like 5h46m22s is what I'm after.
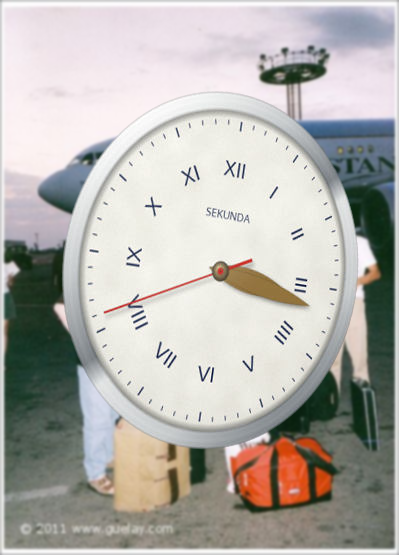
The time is 3h16m41s
